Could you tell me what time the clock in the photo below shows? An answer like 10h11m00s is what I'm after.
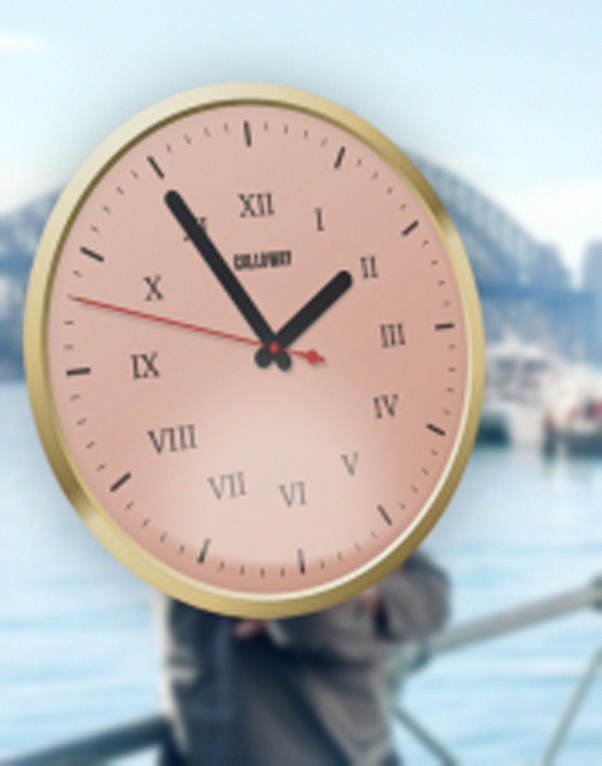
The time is 1h54m48s
